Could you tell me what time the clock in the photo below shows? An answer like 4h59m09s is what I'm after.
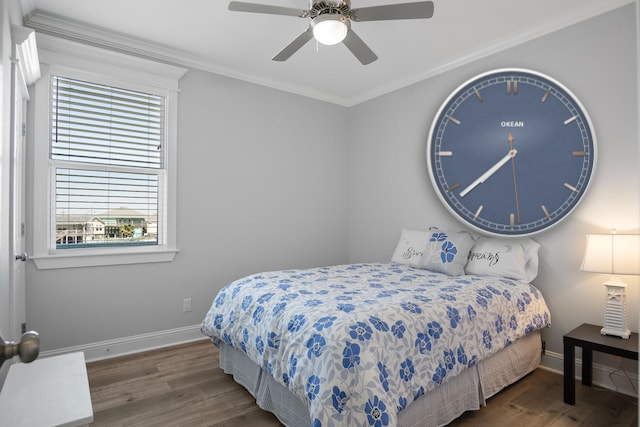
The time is 7h38m29s
